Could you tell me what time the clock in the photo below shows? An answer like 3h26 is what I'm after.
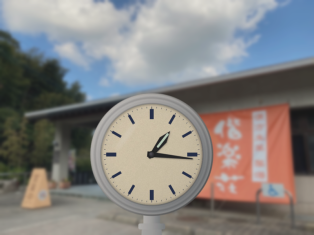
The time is 1h16
